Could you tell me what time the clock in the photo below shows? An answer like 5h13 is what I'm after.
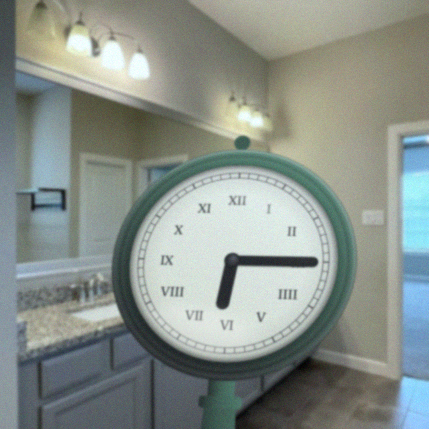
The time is 6h15
